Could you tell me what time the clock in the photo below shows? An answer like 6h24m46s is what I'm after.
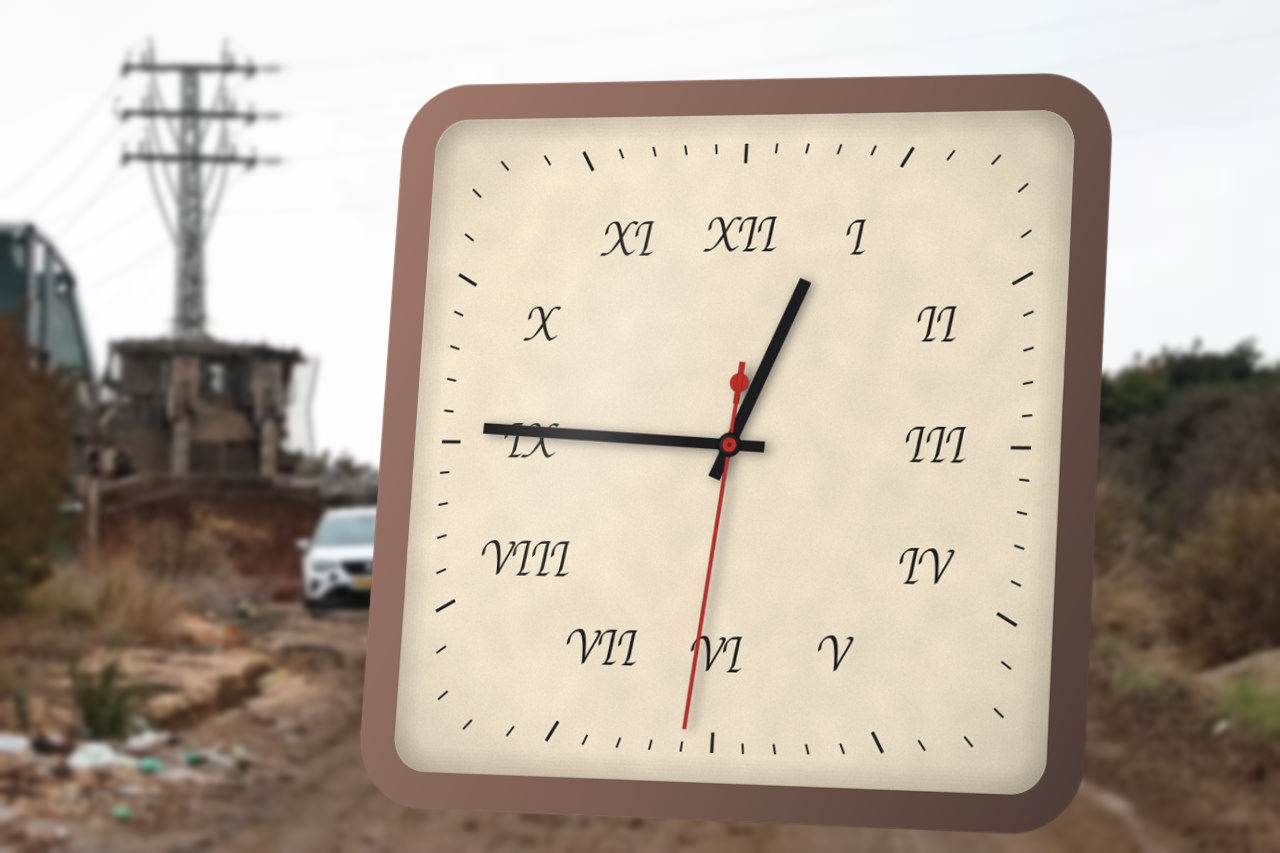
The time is 12h45m31s
